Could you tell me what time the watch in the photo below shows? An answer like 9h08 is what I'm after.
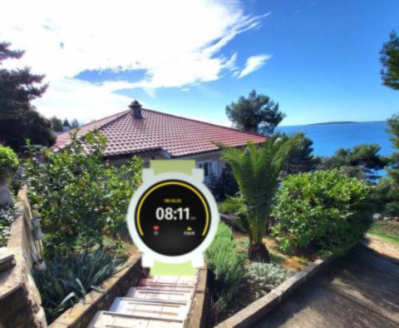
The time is 8h11
